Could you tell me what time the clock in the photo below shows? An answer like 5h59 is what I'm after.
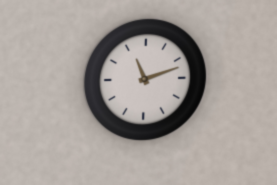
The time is 11h12
